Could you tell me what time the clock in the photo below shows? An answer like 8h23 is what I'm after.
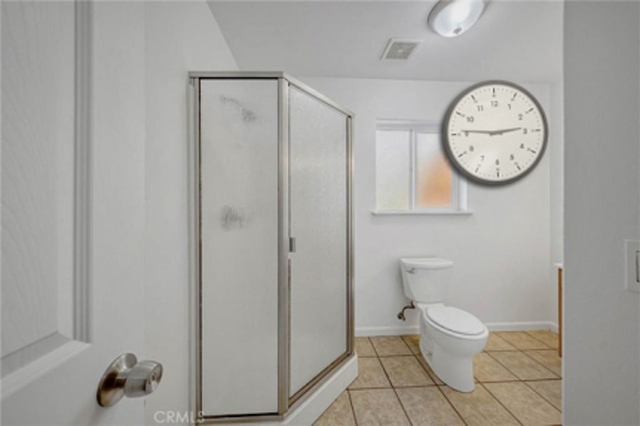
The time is 2h46
